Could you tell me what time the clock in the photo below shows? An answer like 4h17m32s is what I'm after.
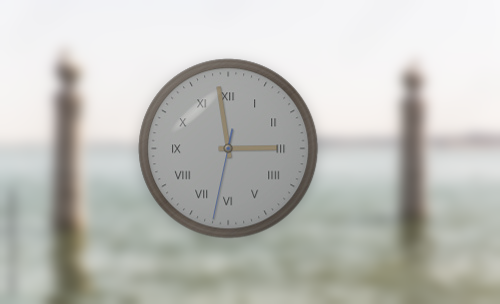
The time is 2h58m32s
